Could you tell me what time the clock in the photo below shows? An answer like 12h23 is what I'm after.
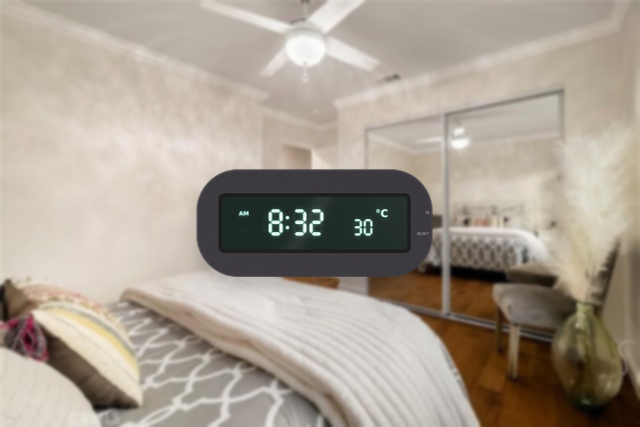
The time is 8h32
